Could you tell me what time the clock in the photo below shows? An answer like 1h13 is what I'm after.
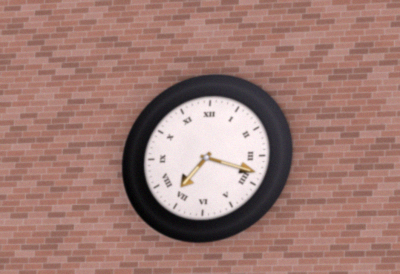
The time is 7h18
